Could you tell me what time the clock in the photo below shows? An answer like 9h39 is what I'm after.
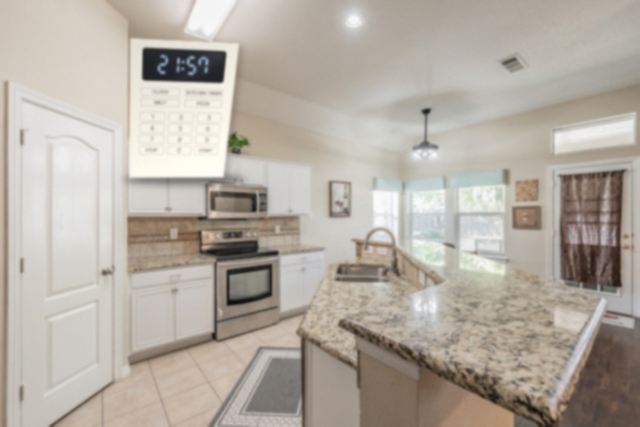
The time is 21h57
